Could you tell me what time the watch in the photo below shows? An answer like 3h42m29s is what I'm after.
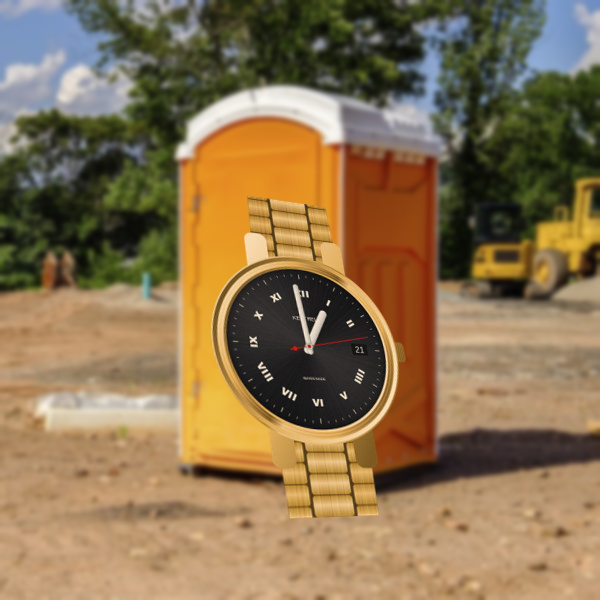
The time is 12h59m13s
